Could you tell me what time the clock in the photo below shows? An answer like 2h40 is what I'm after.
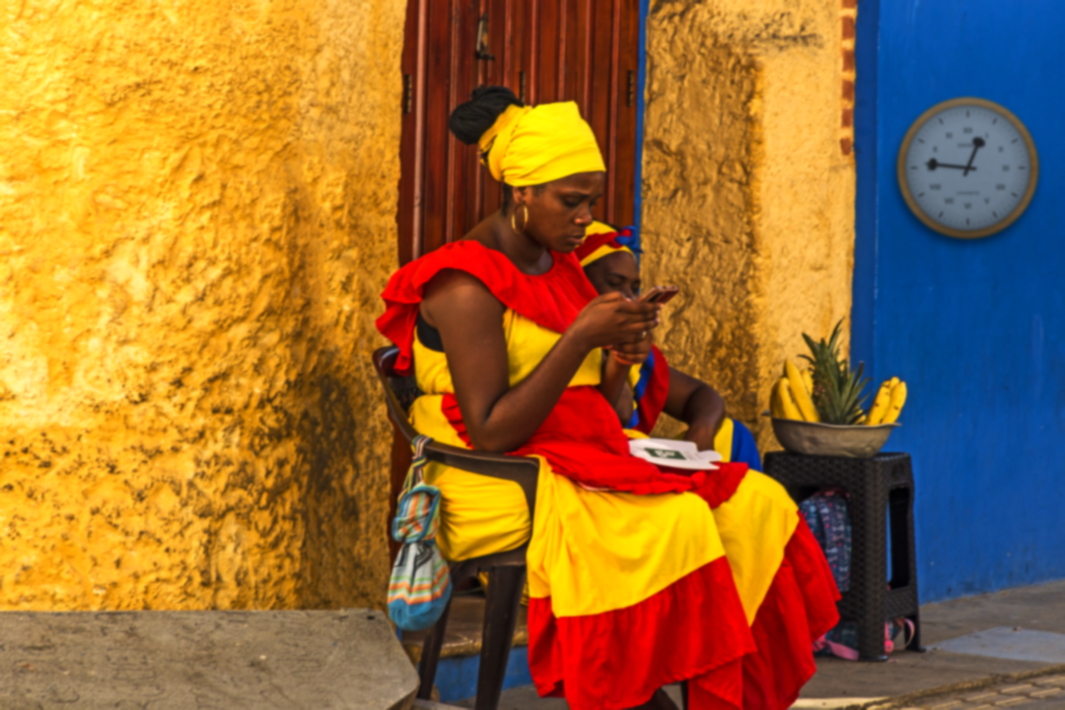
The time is 12h46
